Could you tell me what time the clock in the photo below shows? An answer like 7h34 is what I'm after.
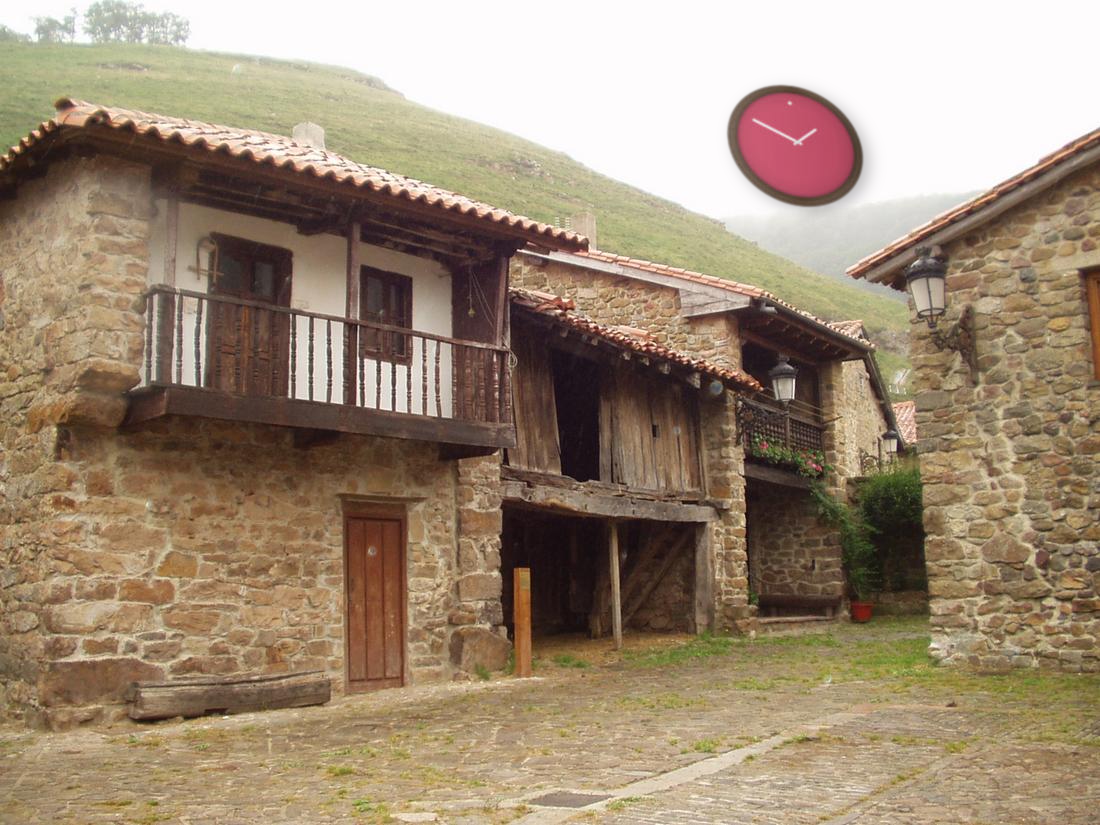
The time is 1h50
